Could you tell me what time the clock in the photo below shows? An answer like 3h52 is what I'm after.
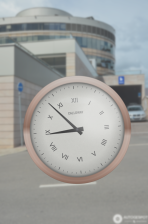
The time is 8h53
